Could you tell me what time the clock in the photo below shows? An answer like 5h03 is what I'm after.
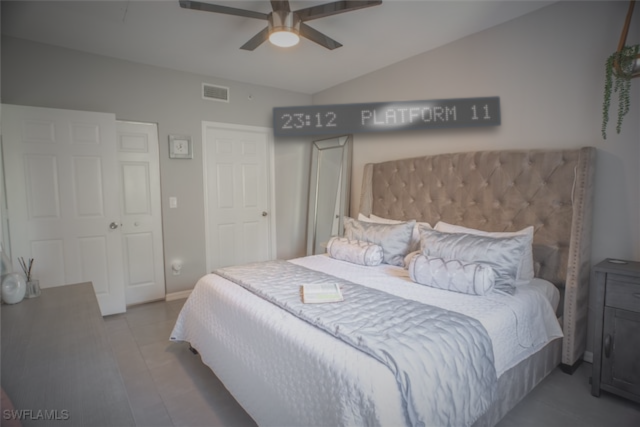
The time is 23h12
